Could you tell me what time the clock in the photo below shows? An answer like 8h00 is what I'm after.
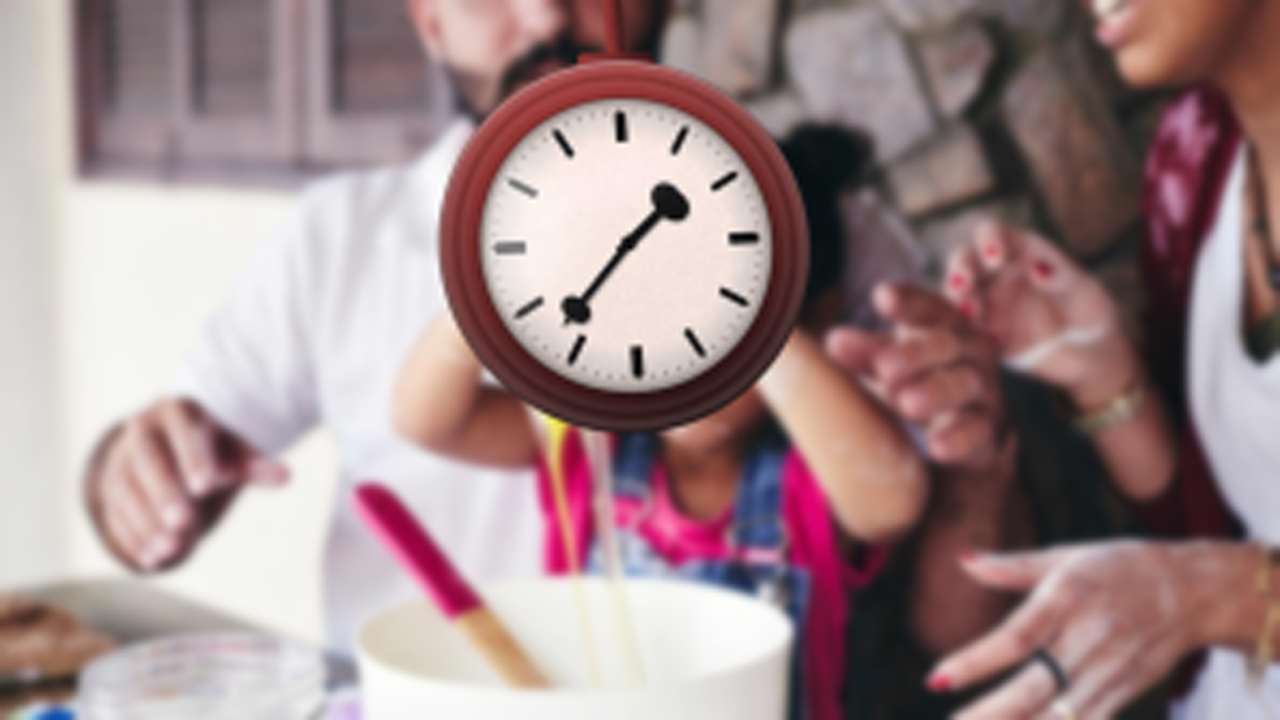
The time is 1h37
